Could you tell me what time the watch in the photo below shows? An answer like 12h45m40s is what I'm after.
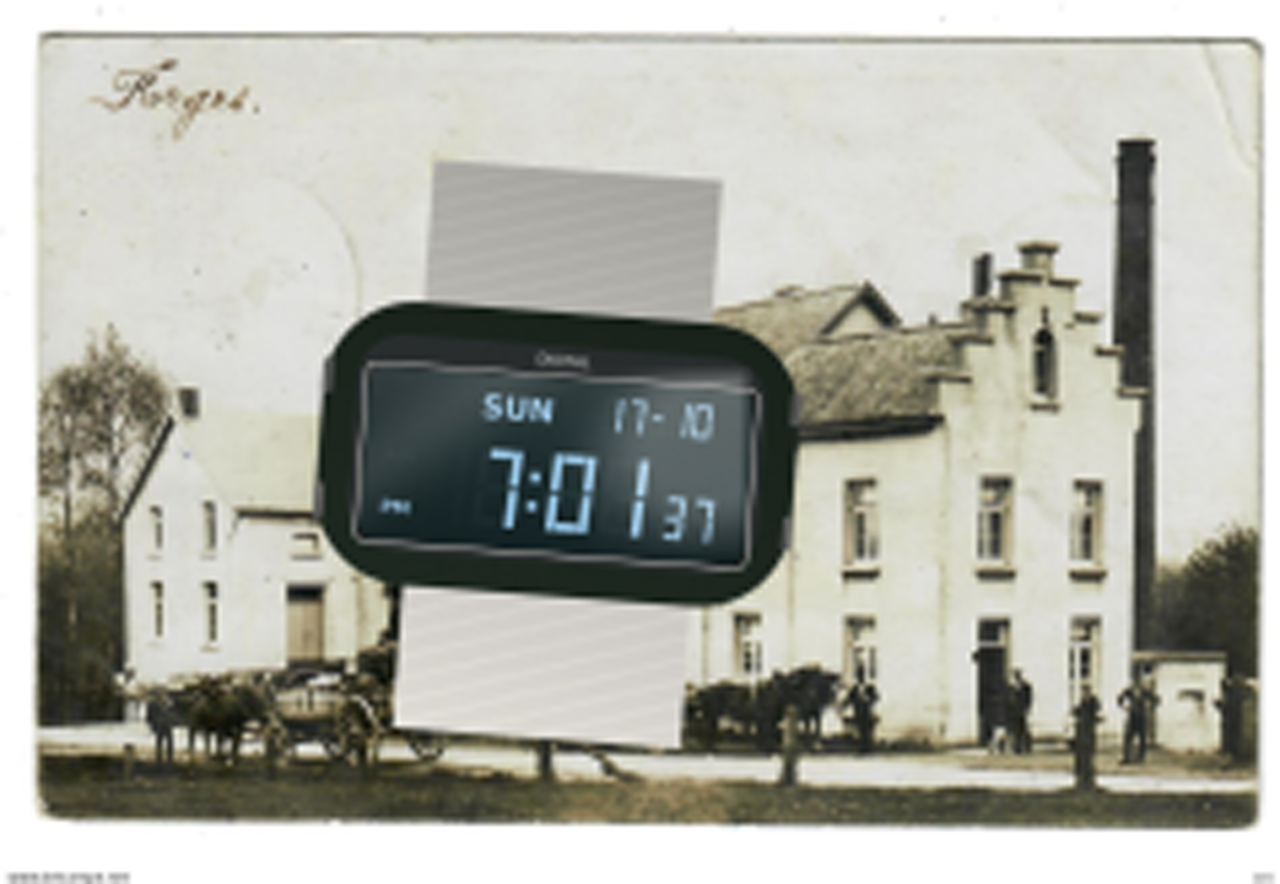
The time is 7h01m37s
